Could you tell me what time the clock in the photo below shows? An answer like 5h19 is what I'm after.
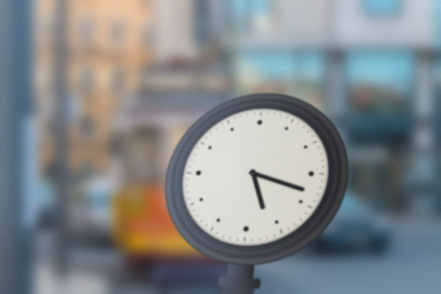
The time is 5h18
